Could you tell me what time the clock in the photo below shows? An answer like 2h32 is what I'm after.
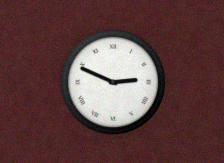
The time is 2h49
